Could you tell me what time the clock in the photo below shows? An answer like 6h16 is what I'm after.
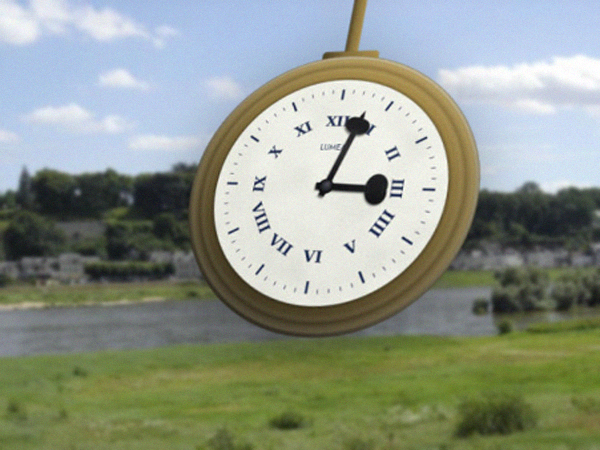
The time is 3h03
